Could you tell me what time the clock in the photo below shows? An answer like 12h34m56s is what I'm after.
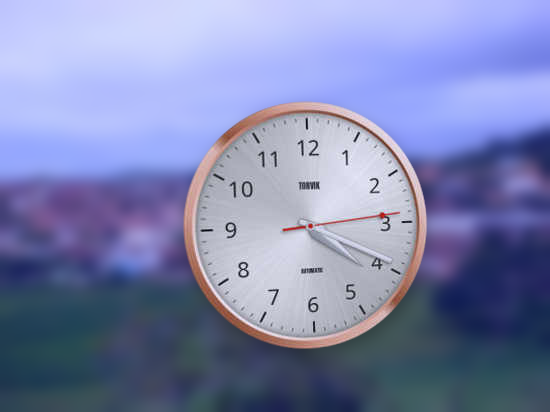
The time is 4h19m14s
